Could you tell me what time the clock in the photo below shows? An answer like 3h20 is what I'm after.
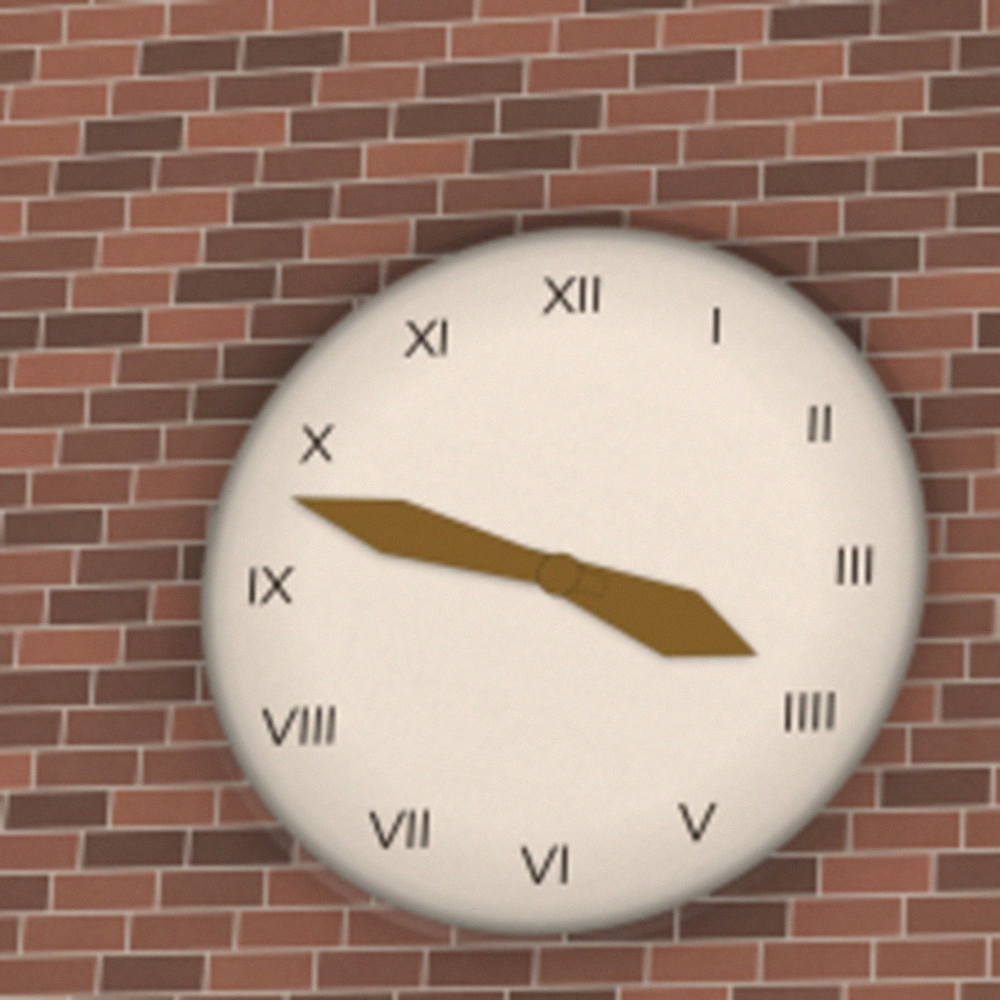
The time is 3h48
